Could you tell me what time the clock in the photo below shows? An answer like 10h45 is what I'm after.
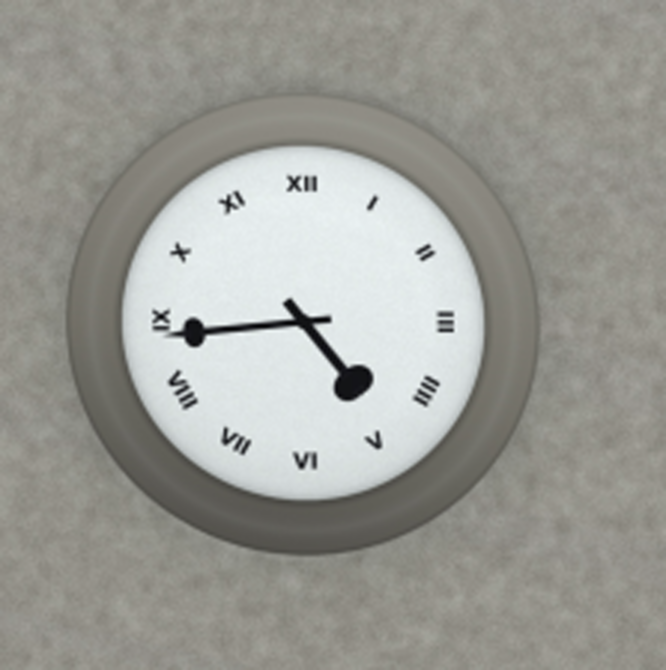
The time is 4h44
